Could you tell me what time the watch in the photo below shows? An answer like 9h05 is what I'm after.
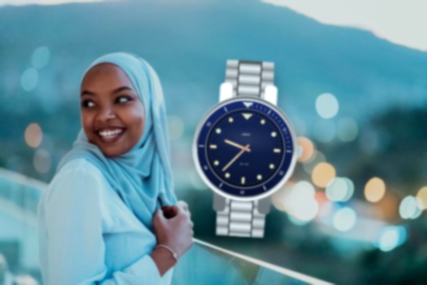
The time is 9h37
